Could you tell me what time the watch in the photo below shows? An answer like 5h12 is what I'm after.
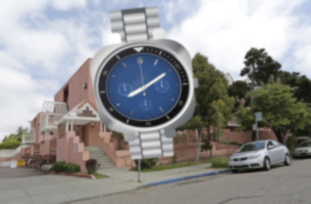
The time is 8h10
